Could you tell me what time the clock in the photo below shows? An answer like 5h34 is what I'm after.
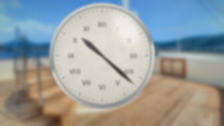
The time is 10h22
